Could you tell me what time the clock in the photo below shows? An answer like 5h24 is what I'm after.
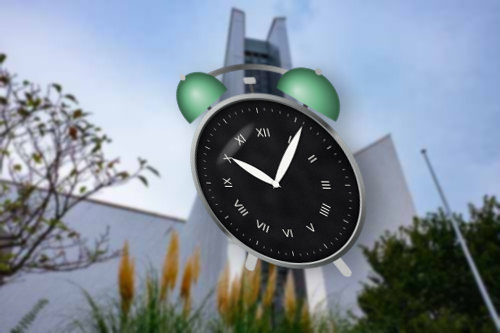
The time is 10h06
